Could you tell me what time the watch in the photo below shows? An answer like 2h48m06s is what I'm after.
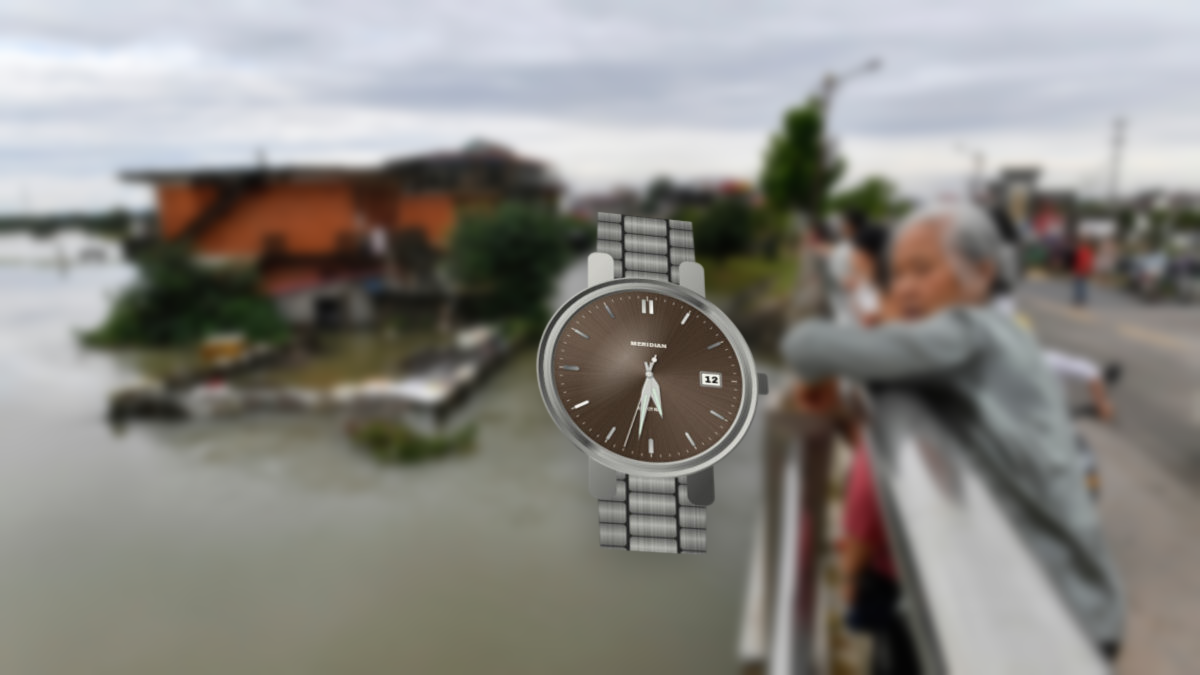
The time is 5h31m33s
